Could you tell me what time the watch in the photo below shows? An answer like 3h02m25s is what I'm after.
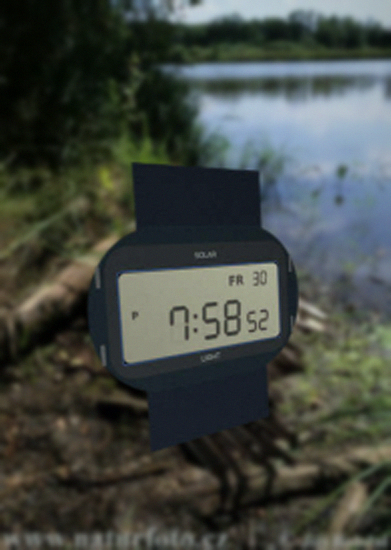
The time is 7h58m52s
